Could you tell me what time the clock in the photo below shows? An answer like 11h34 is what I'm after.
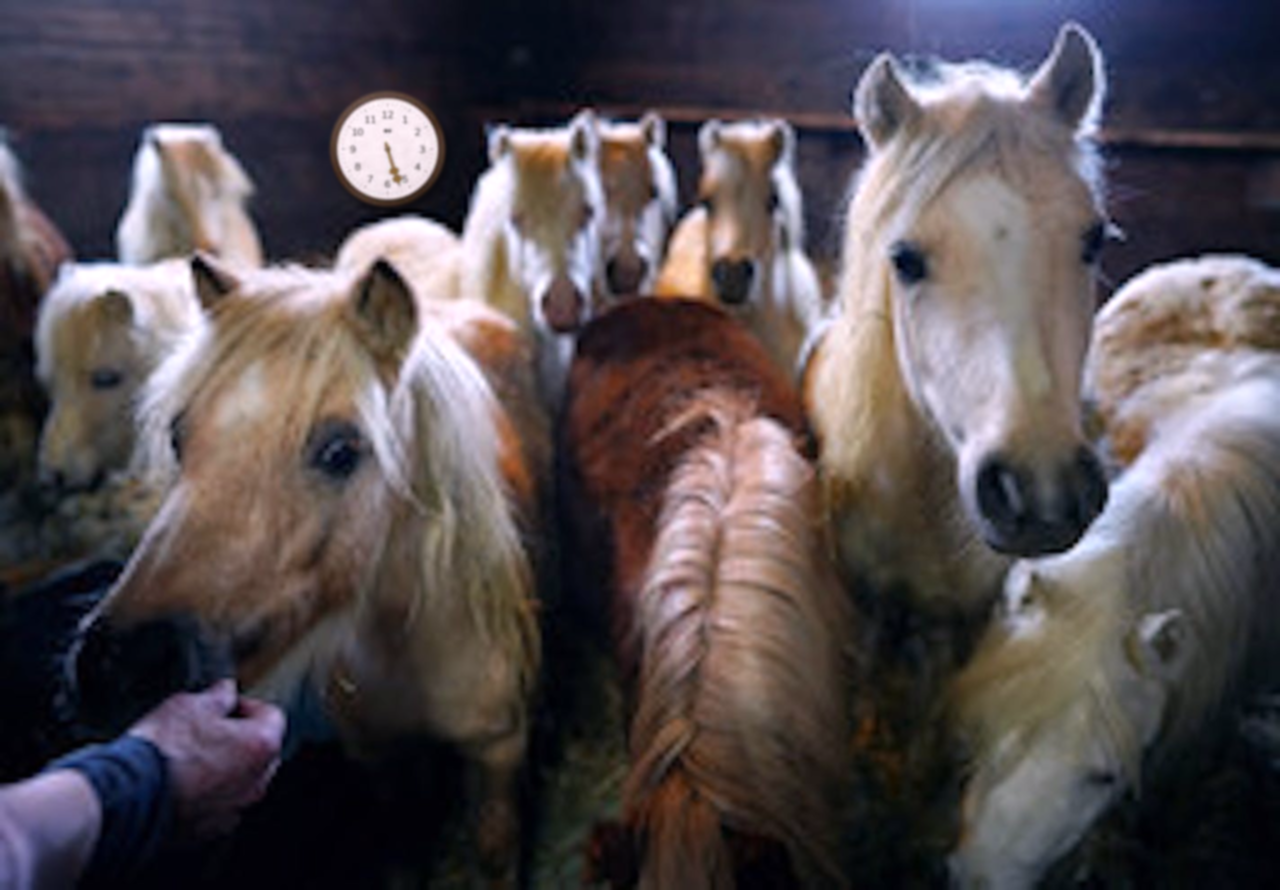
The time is 5h27
